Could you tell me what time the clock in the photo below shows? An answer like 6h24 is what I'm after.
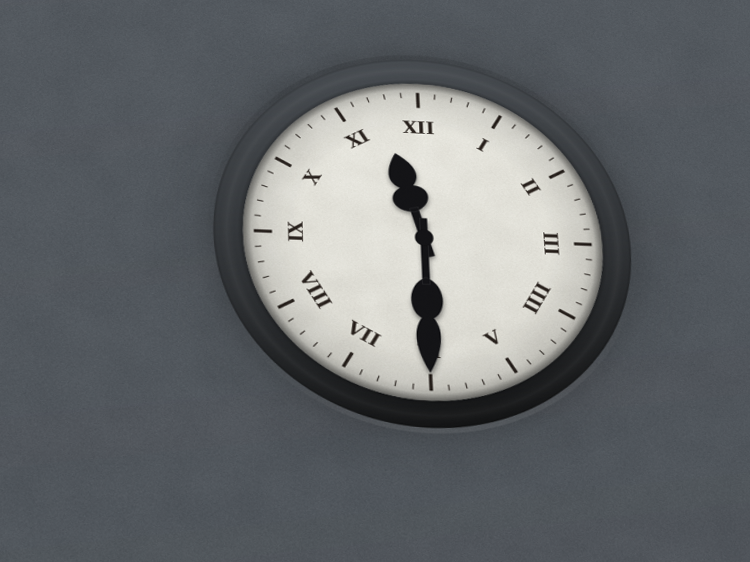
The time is 11h30
